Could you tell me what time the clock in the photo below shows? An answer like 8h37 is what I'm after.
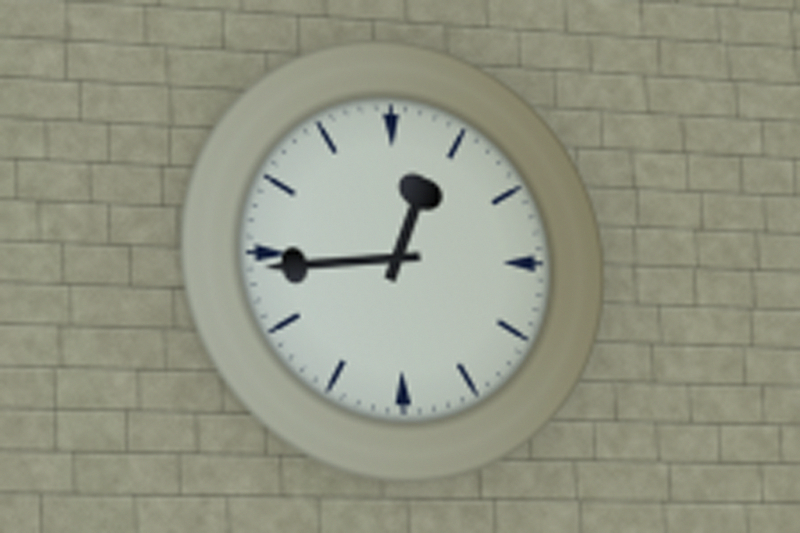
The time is 12h44
